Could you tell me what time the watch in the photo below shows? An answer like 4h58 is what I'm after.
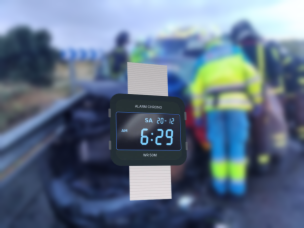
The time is 6h29
